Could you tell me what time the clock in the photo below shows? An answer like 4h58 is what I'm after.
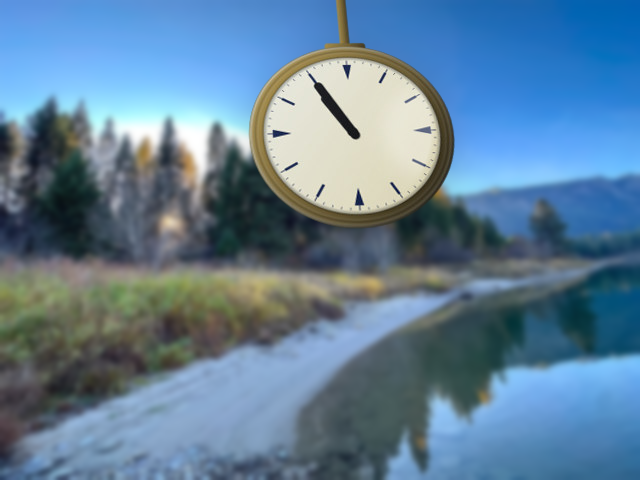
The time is 10h55
